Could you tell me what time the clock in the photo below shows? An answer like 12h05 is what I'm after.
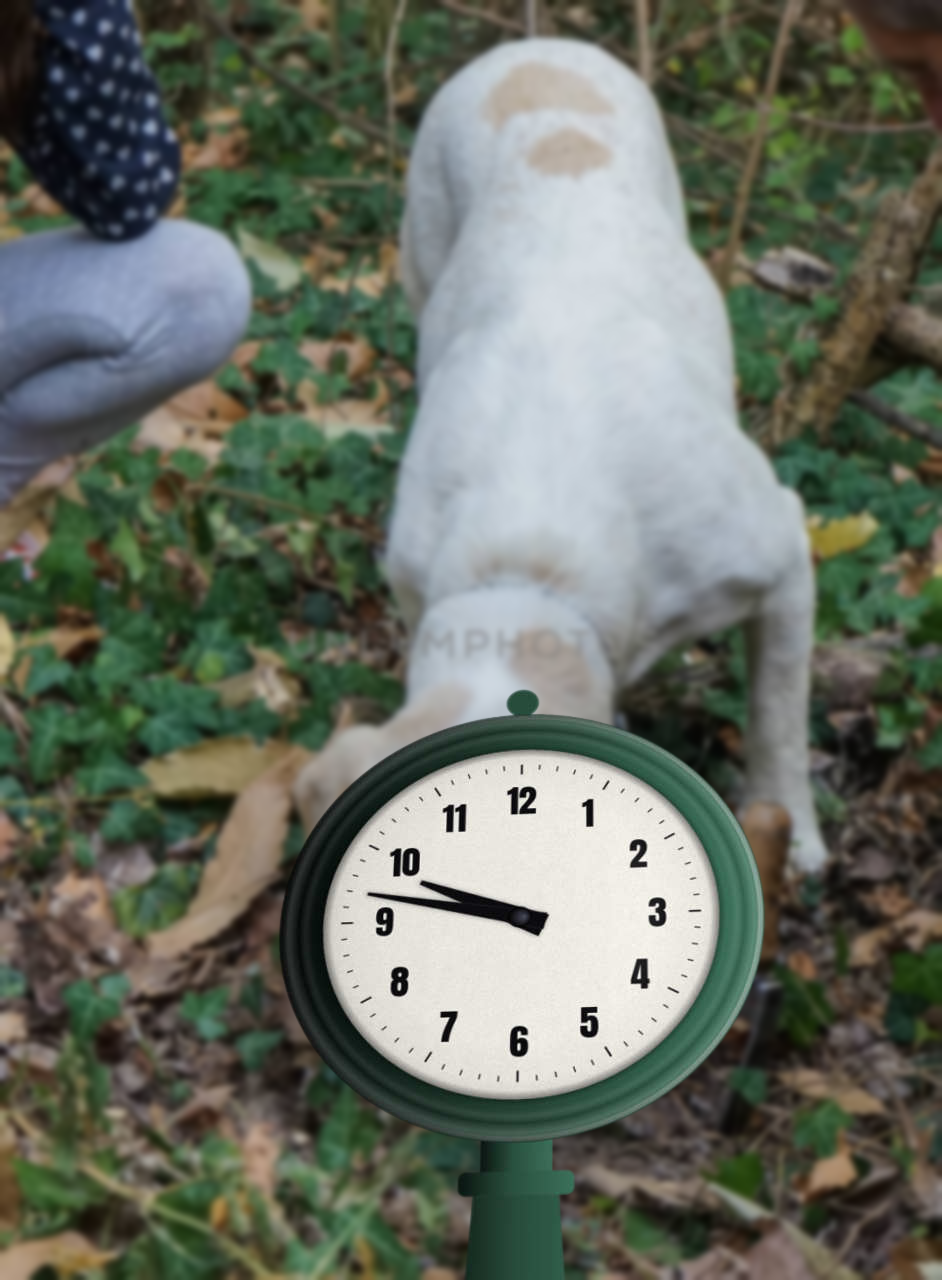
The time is 9h47
